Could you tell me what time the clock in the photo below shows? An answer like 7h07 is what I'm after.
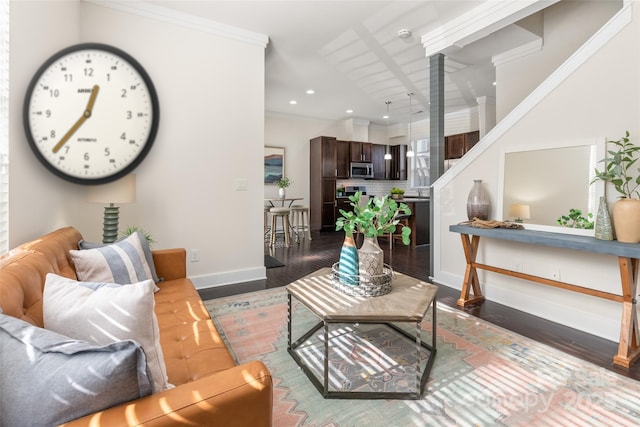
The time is 12h37
